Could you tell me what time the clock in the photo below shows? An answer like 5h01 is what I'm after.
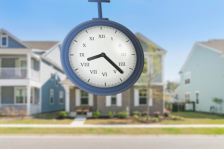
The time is 8h23
